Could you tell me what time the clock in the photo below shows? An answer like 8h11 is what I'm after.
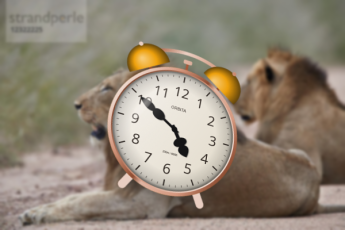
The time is 4h50
